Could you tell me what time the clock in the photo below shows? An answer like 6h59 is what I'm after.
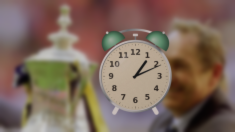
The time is 1h11
